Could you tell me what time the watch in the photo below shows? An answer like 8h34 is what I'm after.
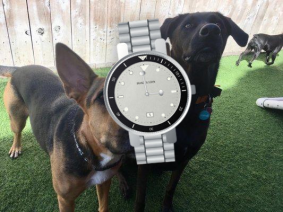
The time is 2h59
